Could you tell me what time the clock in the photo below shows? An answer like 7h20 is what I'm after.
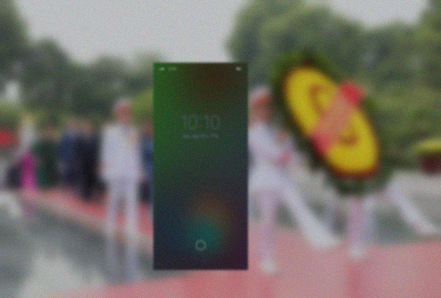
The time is 10h10
